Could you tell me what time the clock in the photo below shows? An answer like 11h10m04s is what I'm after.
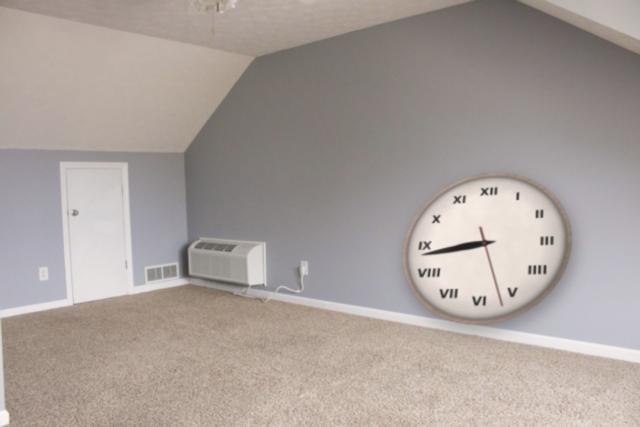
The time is 8h43m27s
